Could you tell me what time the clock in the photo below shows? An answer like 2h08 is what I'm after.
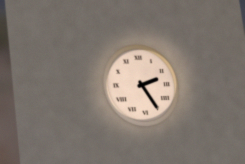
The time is 2h25
